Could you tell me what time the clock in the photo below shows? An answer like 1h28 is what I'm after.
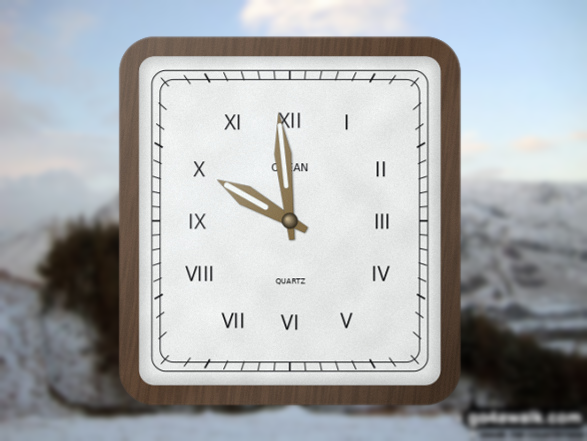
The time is 9h59
